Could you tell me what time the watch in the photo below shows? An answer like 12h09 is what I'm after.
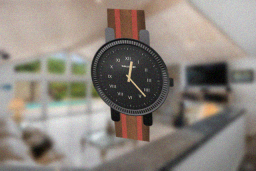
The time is 12h23
